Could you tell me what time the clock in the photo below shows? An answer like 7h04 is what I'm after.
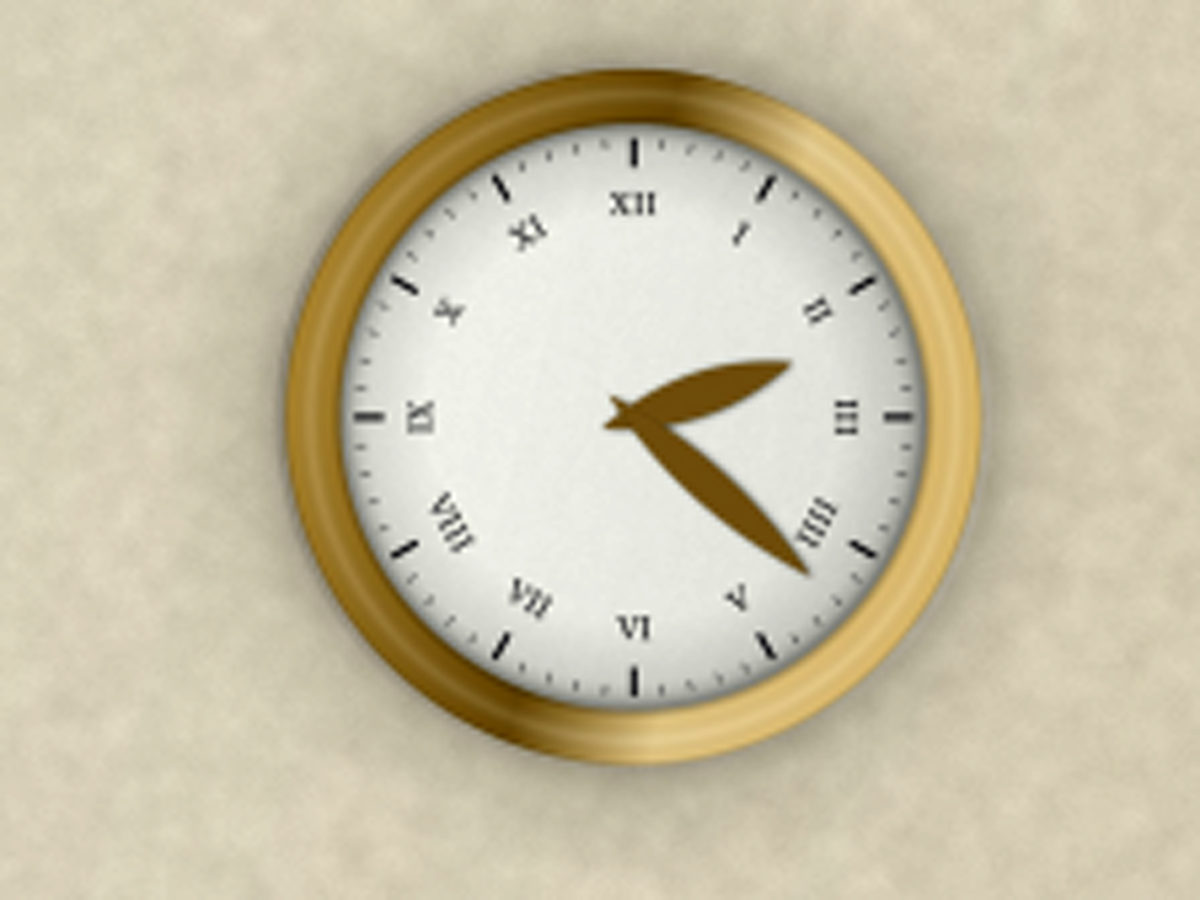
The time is 2h22
